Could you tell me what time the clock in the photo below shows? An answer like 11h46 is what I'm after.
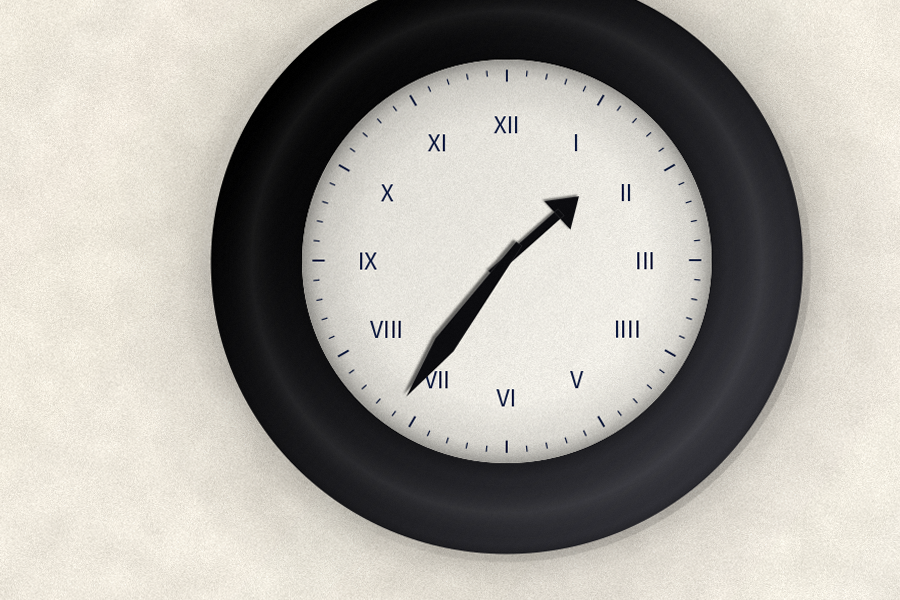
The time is 1h36
